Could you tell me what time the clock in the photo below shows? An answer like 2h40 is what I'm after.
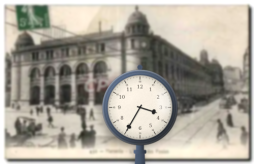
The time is 3h35
